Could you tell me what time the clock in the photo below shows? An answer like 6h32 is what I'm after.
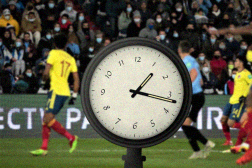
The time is 1h17
